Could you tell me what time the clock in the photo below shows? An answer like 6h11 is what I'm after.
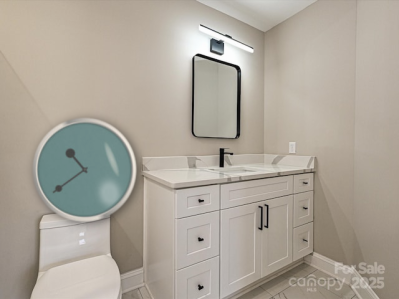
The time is 10h39
